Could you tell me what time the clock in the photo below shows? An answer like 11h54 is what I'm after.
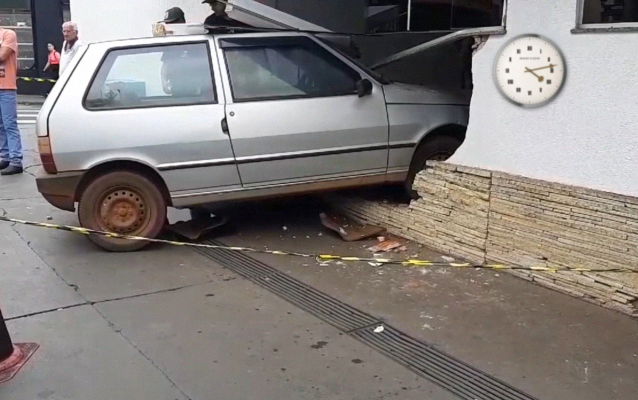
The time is 4h13
